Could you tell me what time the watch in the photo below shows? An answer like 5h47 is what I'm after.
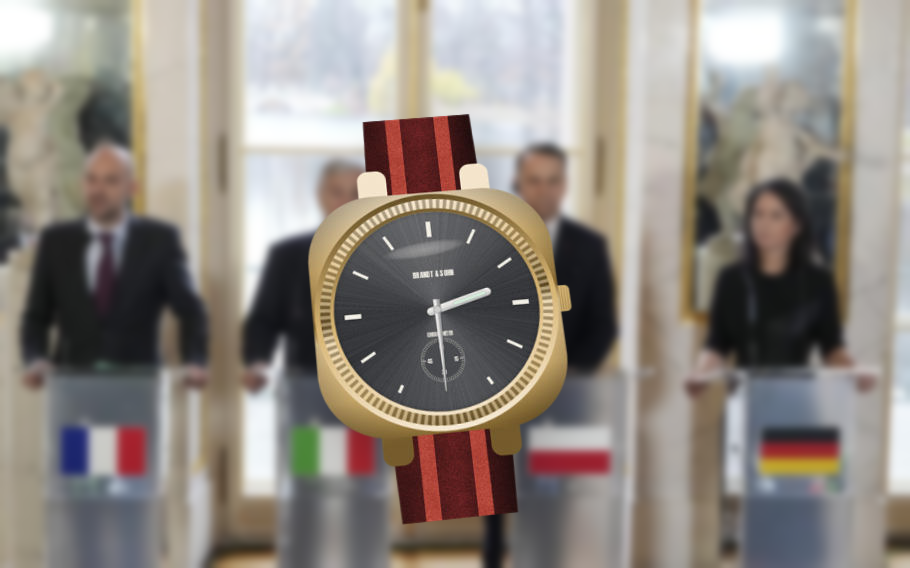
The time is 2h30
